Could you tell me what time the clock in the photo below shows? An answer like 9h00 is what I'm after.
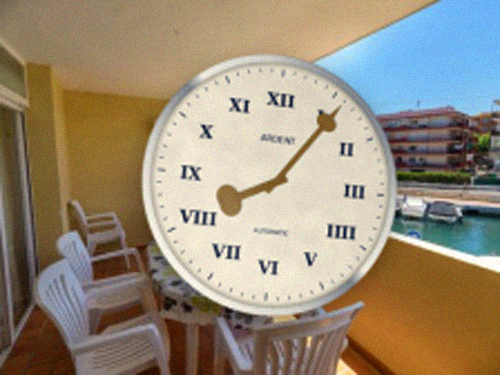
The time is 8h06
